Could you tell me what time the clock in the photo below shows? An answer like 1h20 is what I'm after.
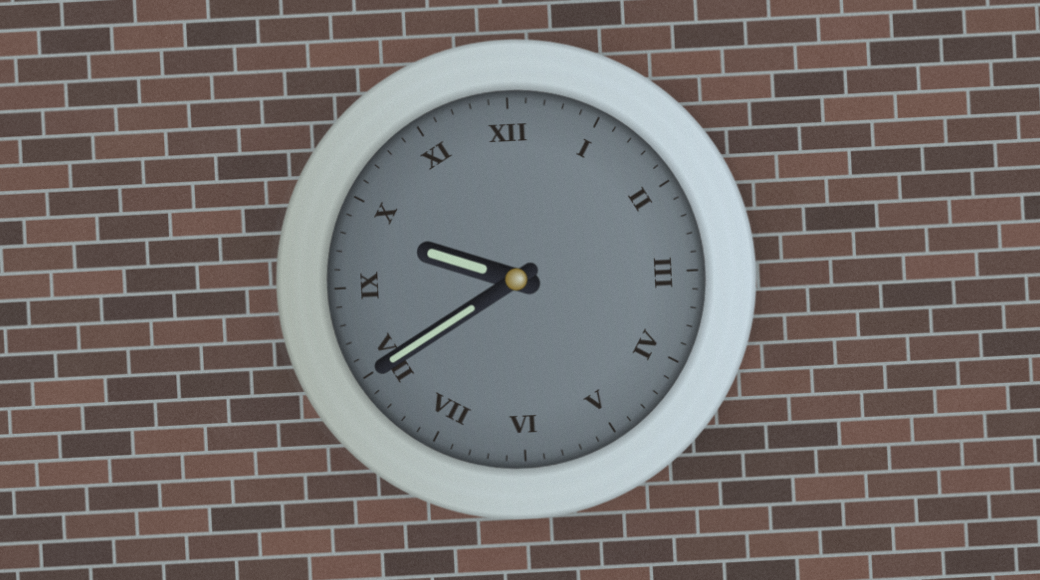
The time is 9h40
